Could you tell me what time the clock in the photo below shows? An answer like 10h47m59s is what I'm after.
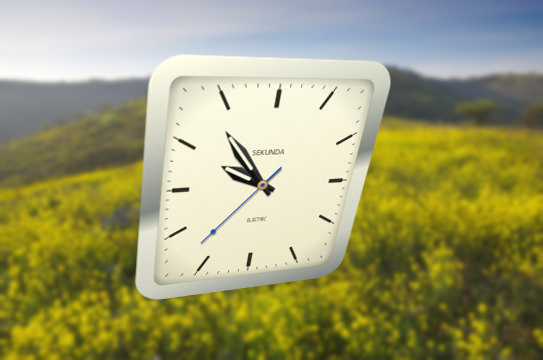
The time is 9h53m37s
